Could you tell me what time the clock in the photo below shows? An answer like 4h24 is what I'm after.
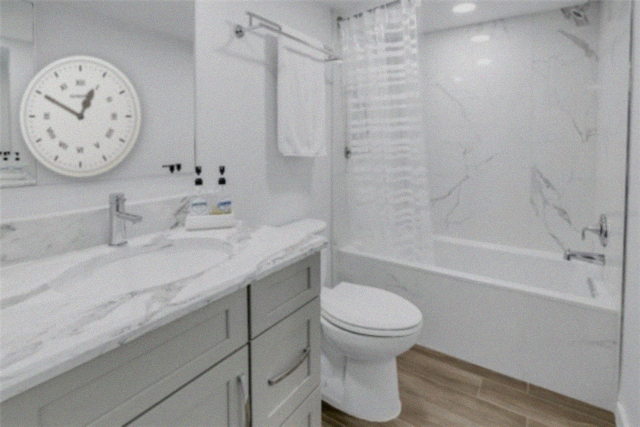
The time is 12h50
